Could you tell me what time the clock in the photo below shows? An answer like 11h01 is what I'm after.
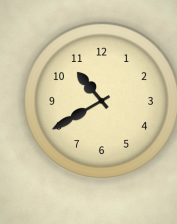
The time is 10h40
